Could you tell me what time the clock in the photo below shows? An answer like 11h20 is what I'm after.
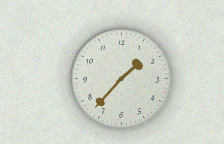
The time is 1h37
